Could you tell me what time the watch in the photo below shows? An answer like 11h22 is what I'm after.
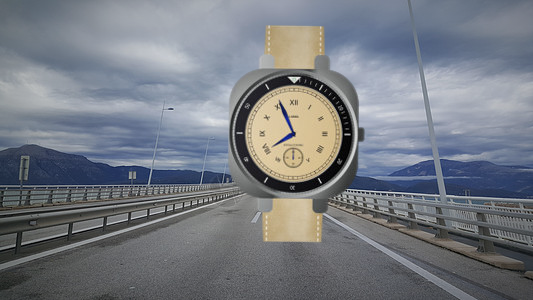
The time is 7h56
